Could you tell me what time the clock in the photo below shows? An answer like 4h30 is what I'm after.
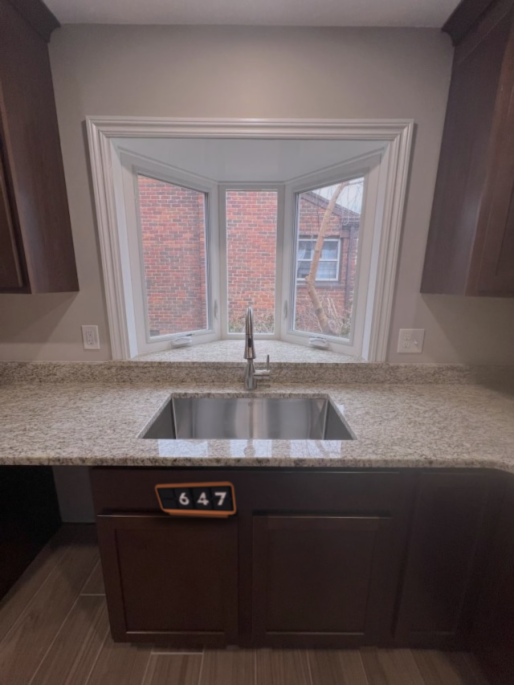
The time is 6h47
